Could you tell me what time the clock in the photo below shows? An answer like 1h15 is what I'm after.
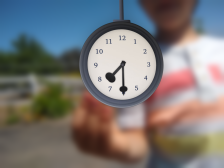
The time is 7h30
